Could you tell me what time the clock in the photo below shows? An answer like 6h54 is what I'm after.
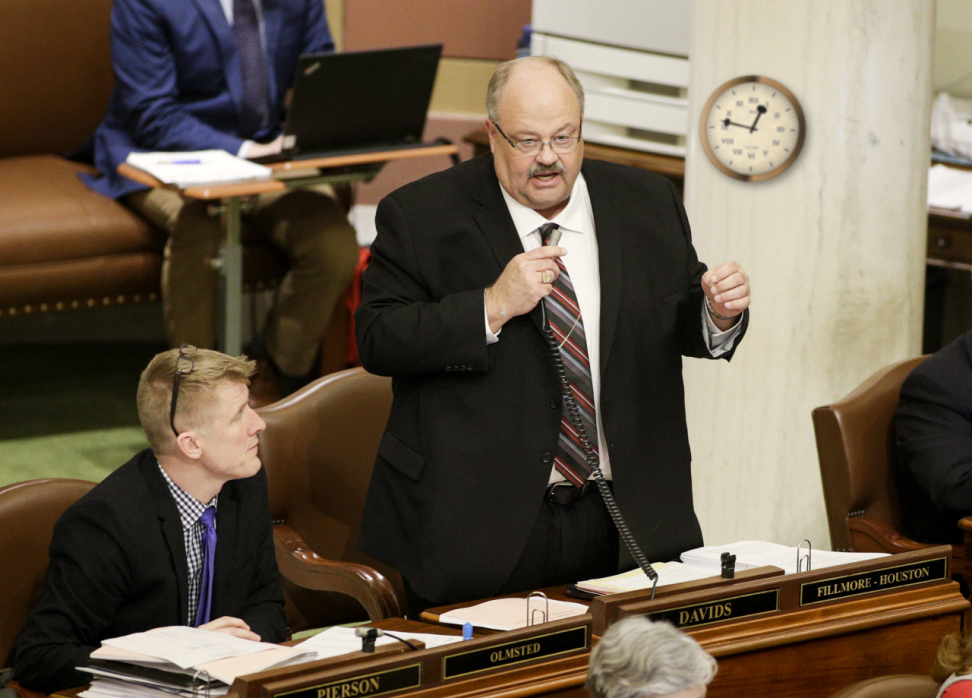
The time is 12h47
